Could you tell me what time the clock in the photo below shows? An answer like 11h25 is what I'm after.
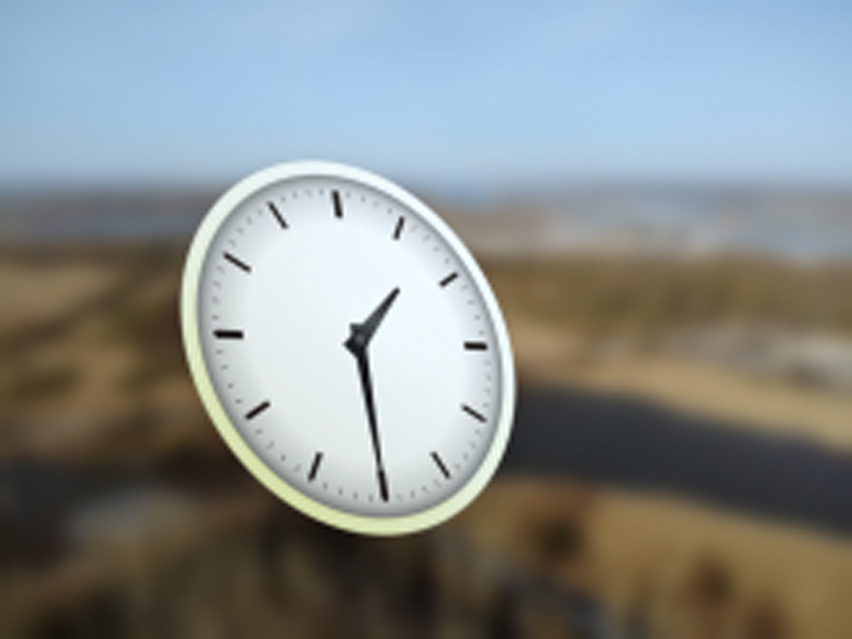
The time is 1h30
